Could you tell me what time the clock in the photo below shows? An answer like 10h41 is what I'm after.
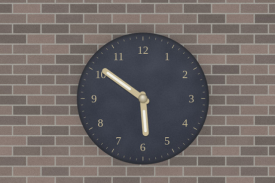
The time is 5h51
